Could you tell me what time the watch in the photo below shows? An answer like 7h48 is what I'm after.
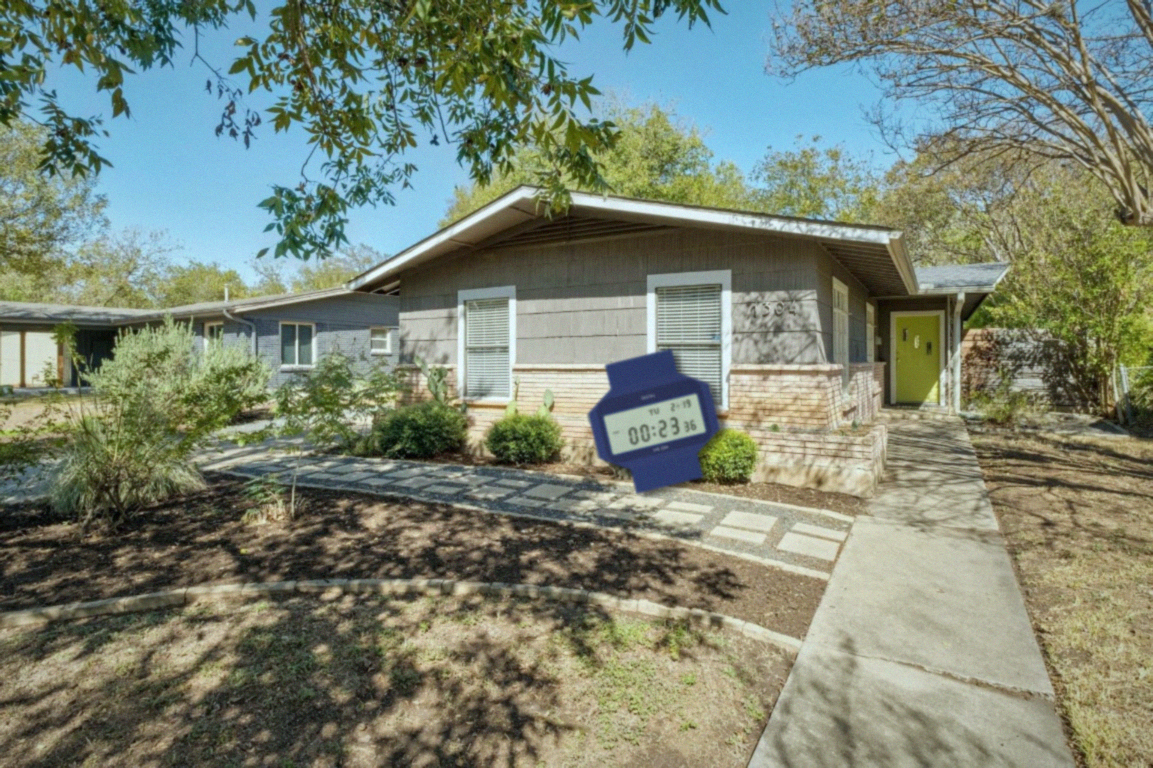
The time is 0h23
